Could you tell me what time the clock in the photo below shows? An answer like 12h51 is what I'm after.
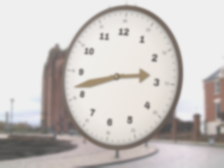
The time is 2h42
